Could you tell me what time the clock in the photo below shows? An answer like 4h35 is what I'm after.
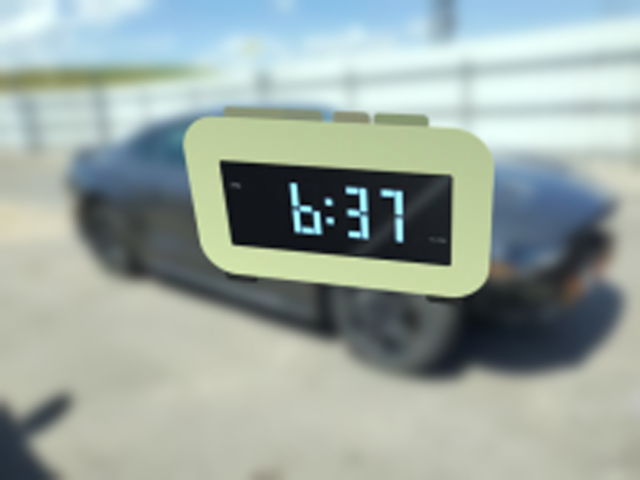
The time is 6h37
